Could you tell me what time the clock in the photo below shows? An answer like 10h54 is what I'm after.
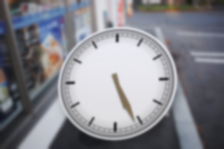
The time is 5h26
